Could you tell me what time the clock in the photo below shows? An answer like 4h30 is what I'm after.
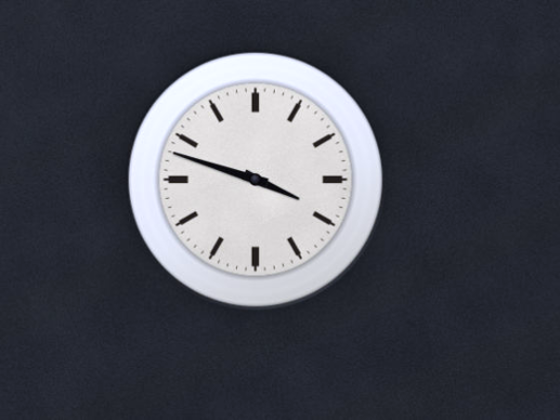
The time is 3h48
